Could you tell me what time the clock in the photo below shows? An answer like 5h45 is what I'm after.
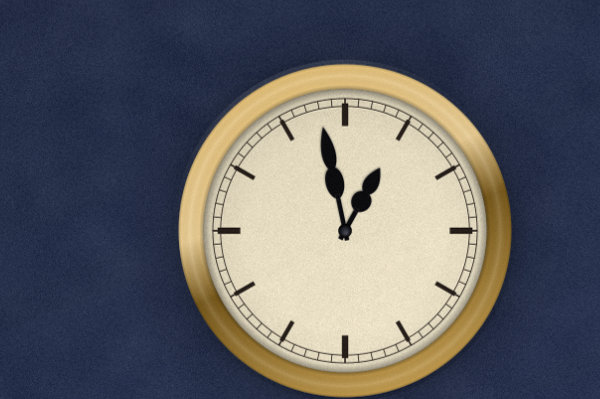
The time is 12h58
